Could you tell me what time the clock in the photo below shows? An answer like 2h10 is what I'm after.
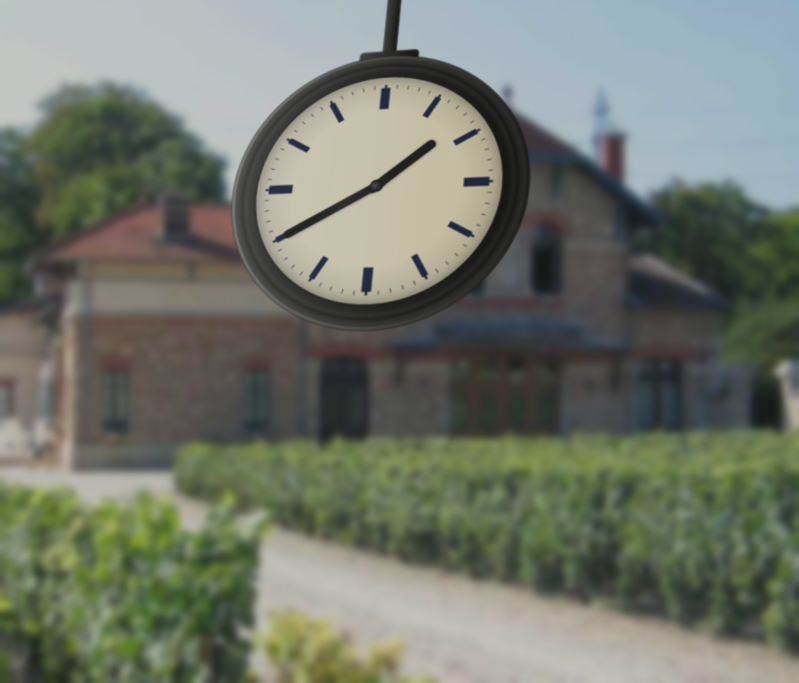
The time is 1h40
